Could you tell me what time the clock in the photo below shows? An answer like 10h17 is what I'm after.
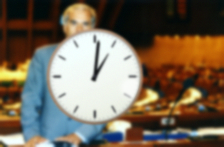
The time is 1h01
